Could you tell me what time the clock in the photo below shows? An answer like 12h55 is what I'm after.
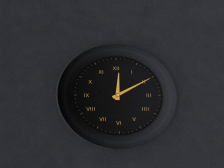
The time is 12h10
